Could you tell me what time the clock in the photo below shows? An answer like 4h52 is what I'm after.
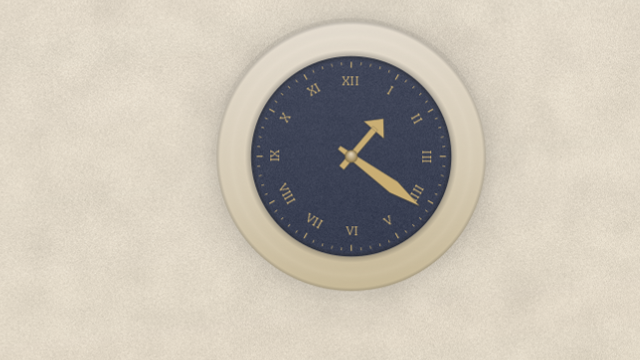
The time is 1h21
